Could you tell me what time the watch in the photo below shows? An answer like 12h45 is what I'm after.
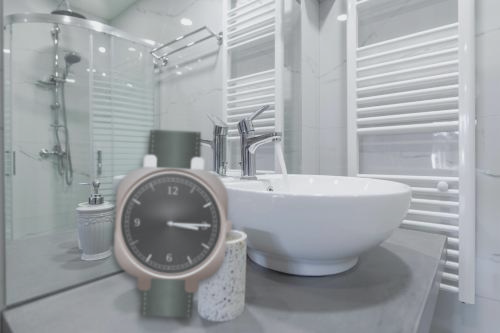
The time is 3h15
